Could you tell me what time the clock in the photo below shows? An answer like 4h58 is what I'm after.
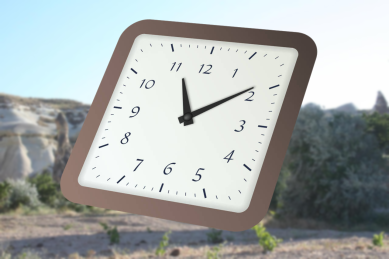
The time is 11h09
